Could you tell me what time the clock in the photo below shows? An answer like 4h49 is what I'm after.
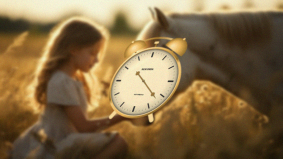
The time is 10h22
